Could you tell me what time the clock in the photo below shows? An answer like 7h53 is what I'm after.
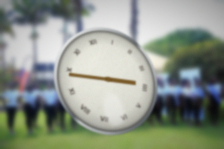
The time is 3h49
